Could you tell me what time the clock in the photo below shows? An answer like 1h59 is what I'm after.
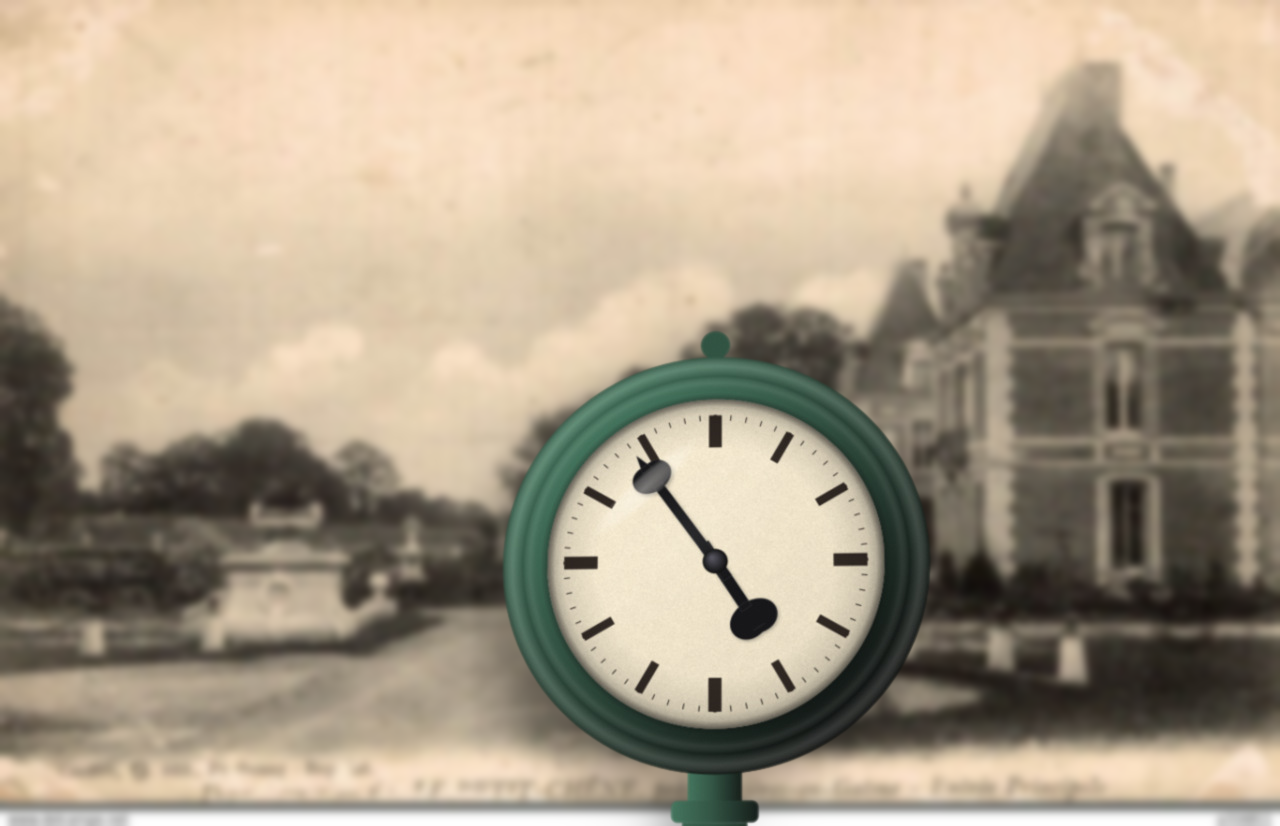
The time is 4h54
